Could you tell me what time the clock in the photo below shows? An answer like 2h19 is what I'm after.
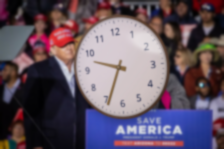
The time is 9h34
